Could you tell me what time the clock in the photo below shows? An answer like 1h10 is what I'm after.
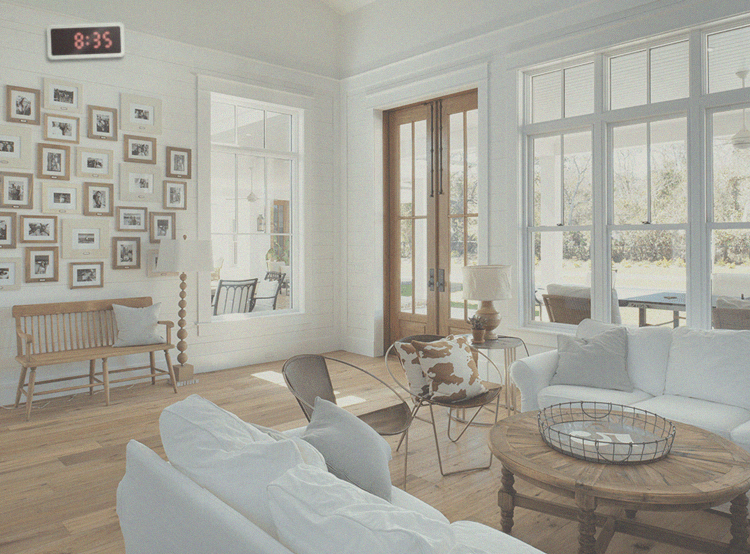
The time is 8h35
